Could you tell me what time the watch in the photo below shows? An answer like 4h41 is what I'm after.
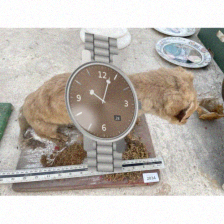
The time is 10h03
